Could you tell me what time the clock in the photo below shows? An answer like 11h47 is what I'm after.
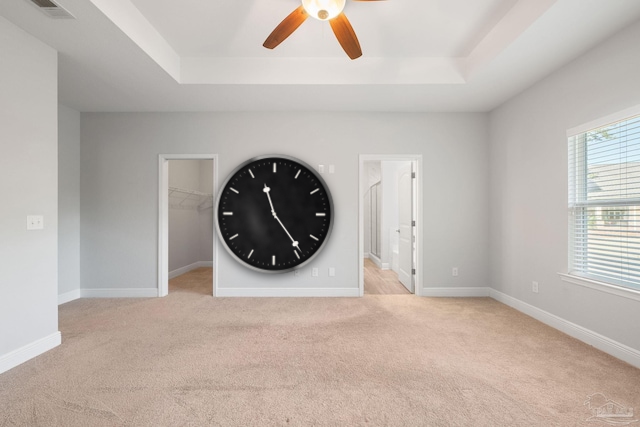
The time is 11h24
